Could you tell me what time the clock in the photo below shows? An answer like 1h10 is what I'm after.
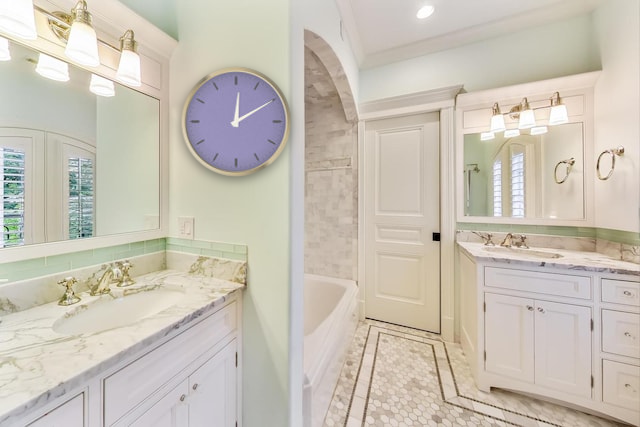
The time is 12h10
